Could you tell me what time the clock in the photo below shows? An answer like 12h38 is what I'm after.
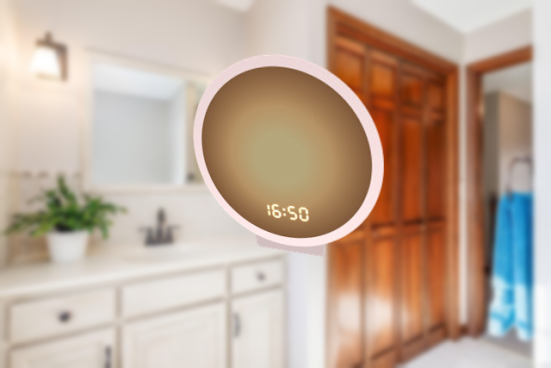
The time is 16h50
